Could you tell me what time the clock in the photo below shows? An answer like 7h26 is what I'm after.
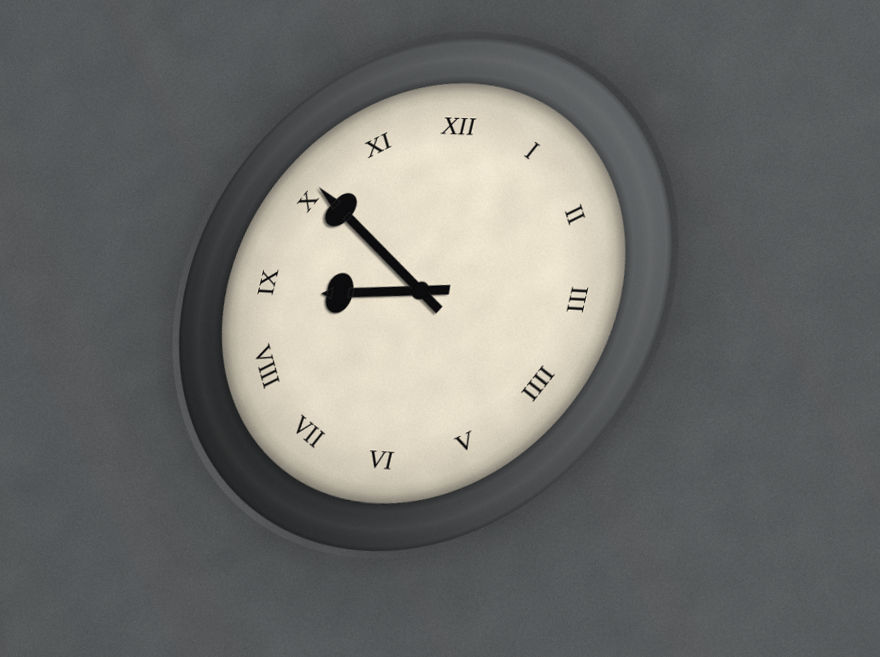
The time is 8h51
